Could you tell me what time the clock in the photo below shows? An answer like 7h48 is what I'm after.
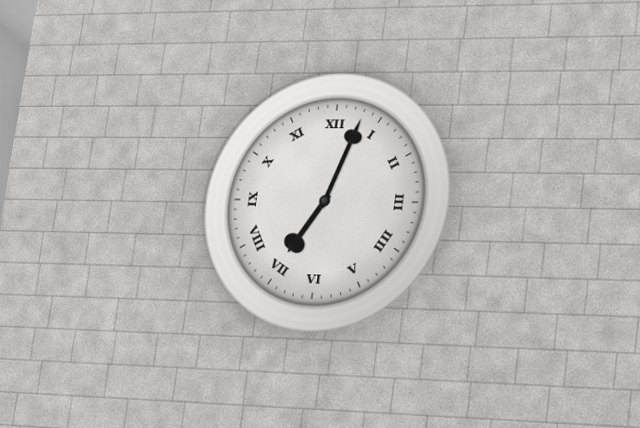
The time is 7h03
